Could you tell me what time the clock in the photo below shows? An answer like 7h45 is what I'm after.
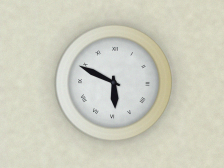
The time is 5h49
